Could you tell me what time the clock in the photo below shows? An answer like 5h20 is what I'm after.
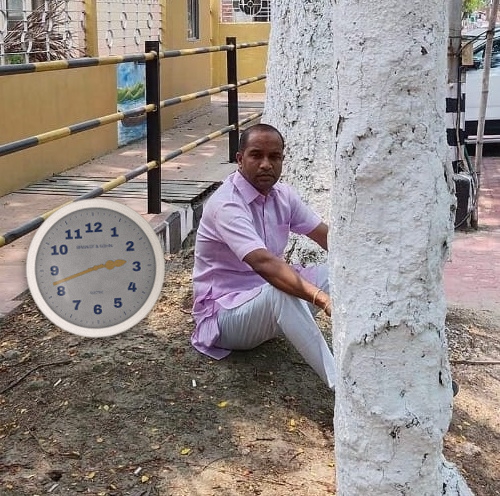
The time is 2h42
